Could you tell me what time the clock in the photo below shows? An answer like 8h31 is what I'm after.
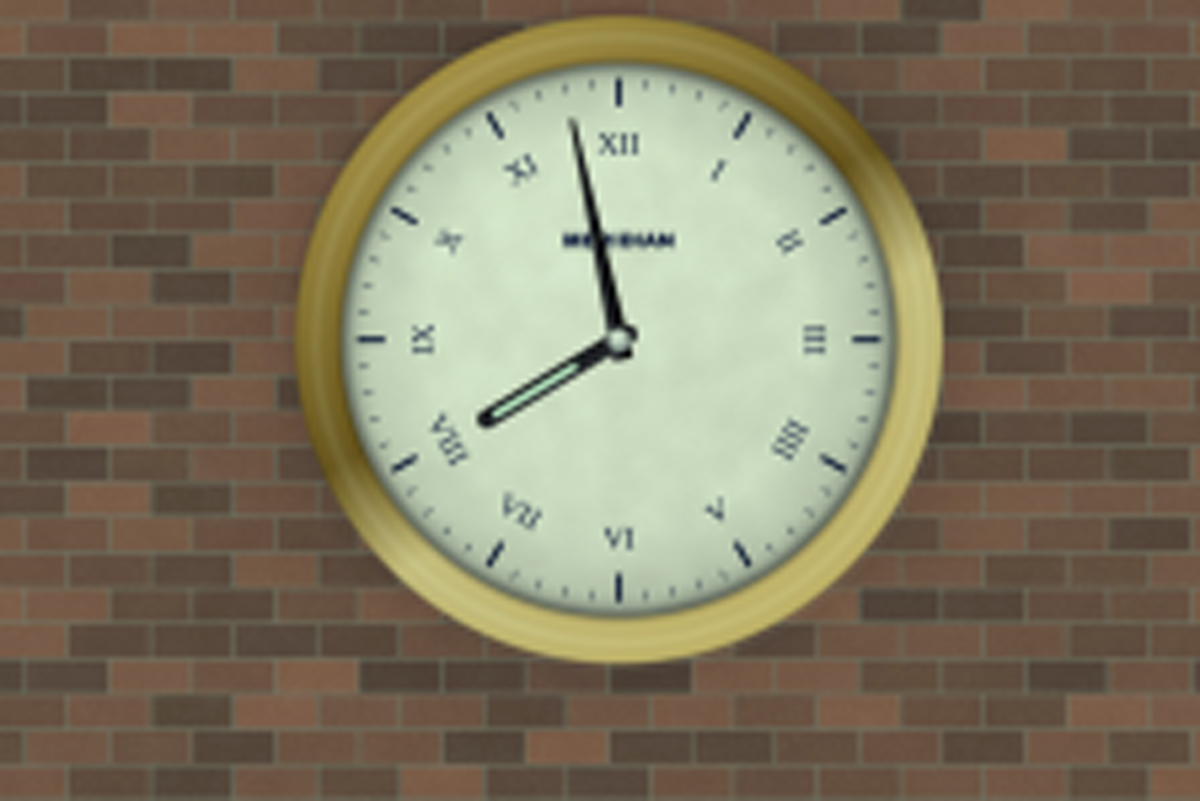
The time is 7h58
